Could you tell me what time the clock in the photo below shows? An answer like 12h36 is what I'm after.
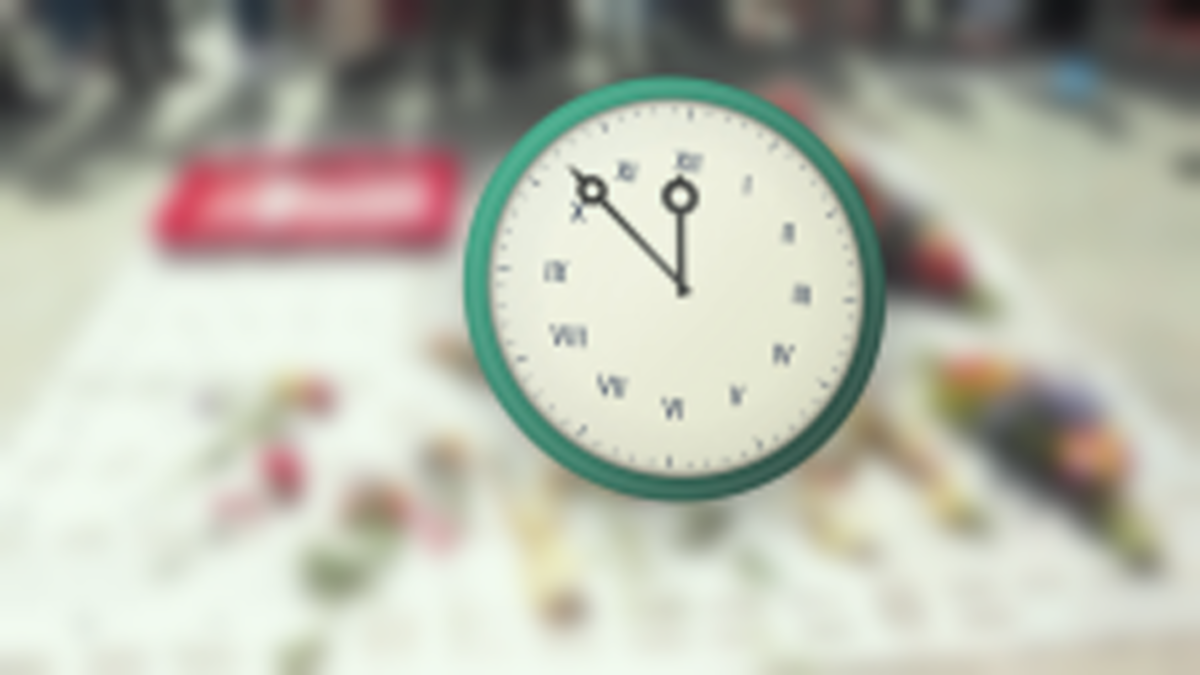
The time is 11h52
